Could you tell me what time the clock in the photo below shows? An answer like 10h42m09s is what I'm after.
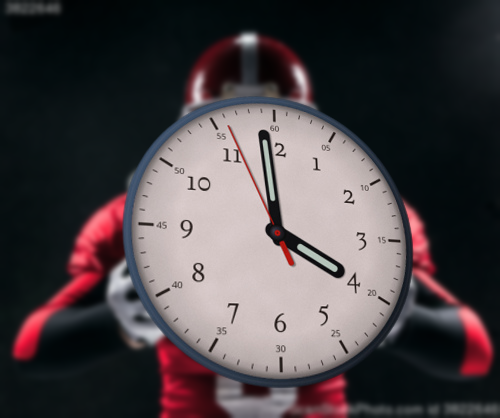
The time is 3h58m56s
